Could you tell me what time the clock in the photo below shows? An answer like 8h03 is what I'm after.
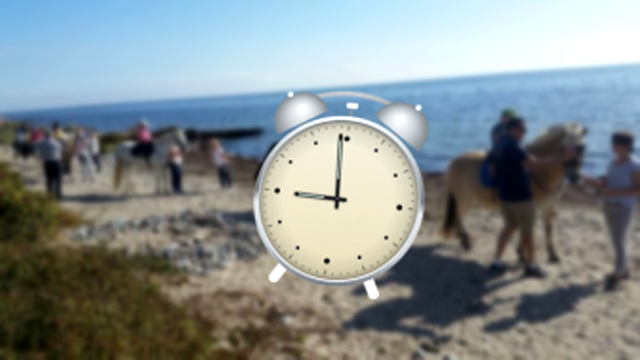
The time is 8h59
